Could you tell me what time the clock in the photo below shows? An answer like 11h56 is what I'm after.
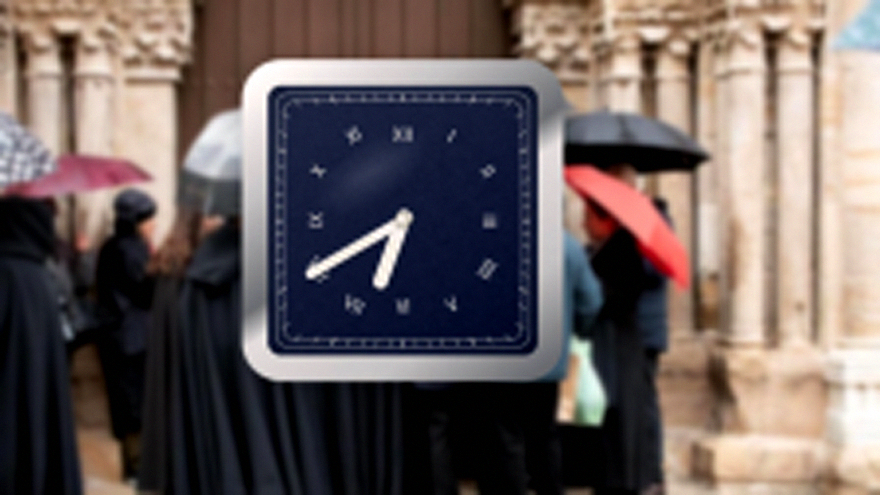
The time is 6h40
